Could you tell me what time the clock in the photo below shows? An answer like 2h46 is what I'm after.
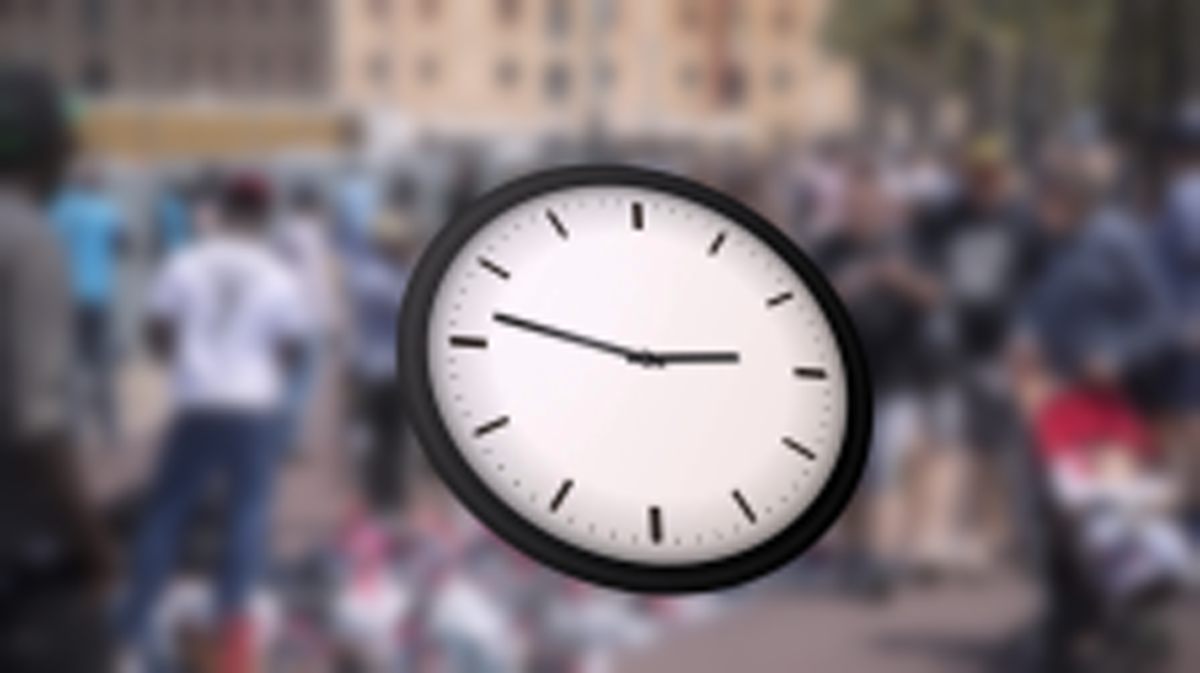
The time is 2h47
